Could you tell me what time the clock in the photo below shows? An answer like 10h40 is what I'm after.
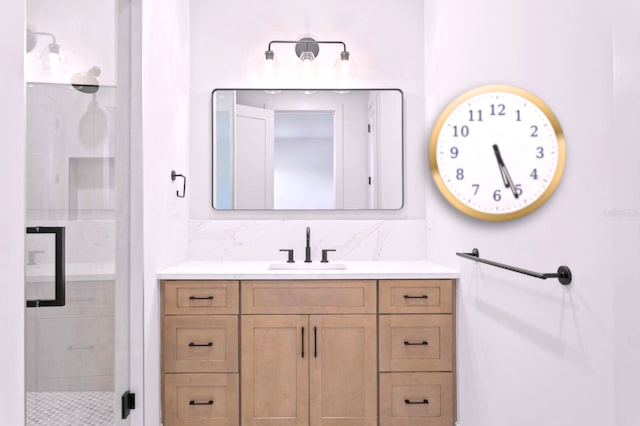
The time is 5h26
